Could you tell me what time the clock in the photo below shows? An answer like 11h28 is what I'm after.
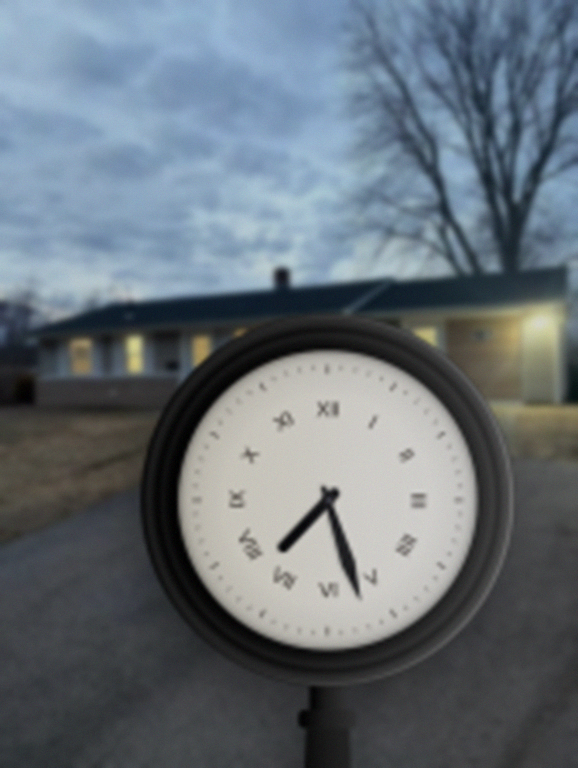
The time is 7h27
